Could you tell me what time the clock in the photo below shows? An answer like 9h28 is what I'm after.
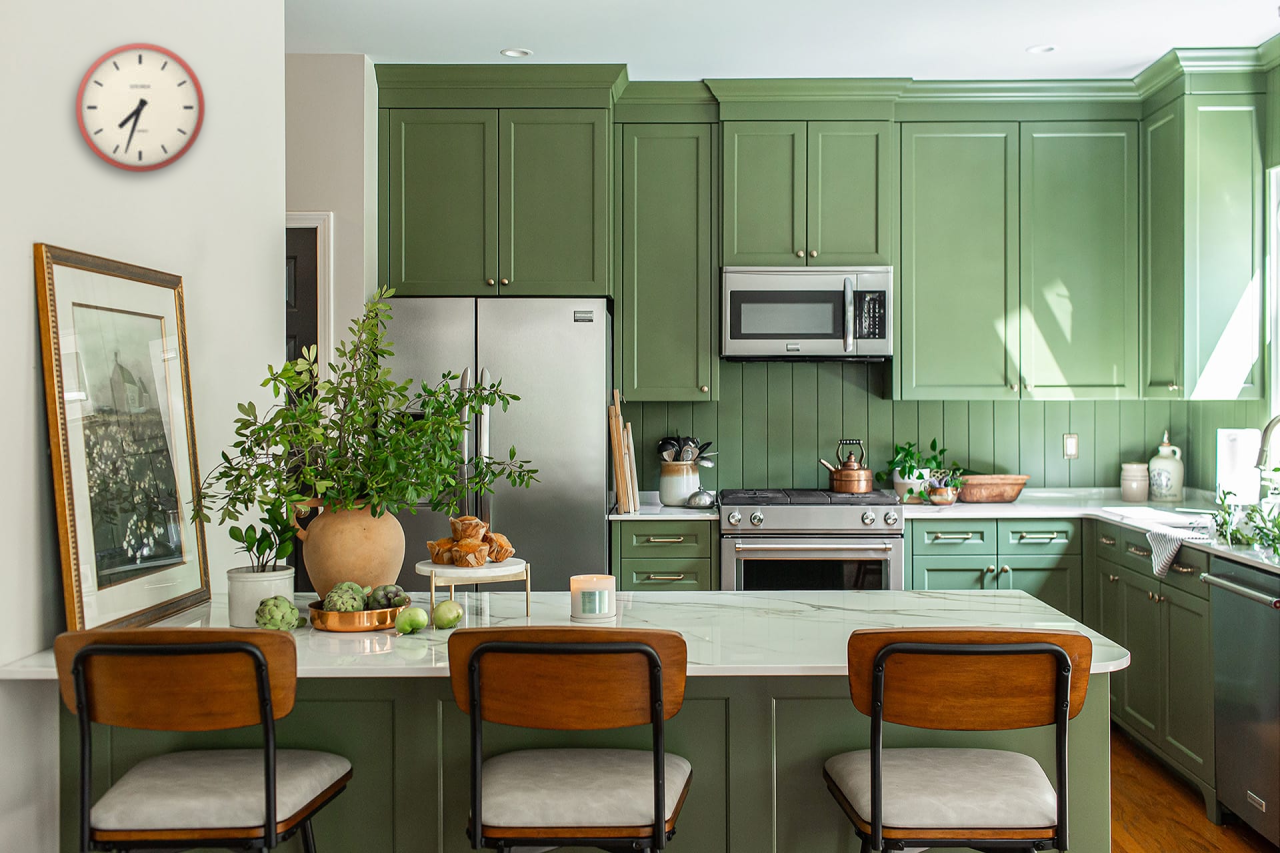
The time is 7h33
